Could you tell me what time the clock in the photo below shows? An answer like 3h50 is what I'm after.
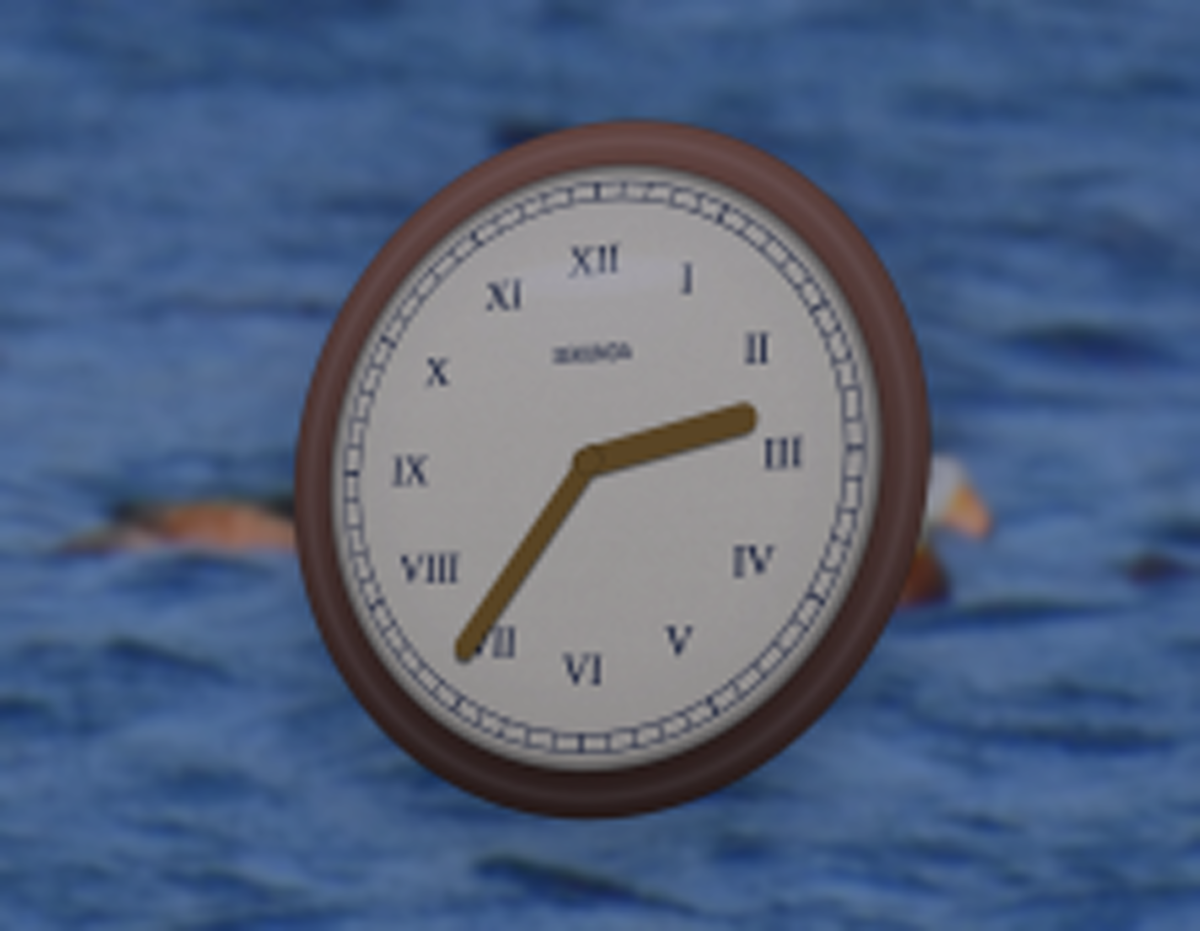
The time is 2h36
